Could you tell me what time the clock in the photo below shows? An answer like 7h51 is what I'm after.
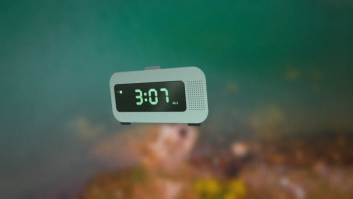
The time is 3h07
